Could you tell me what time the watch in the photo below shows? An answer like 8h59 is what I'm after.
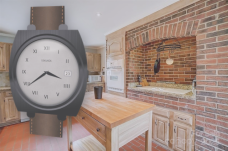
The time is 3h39
